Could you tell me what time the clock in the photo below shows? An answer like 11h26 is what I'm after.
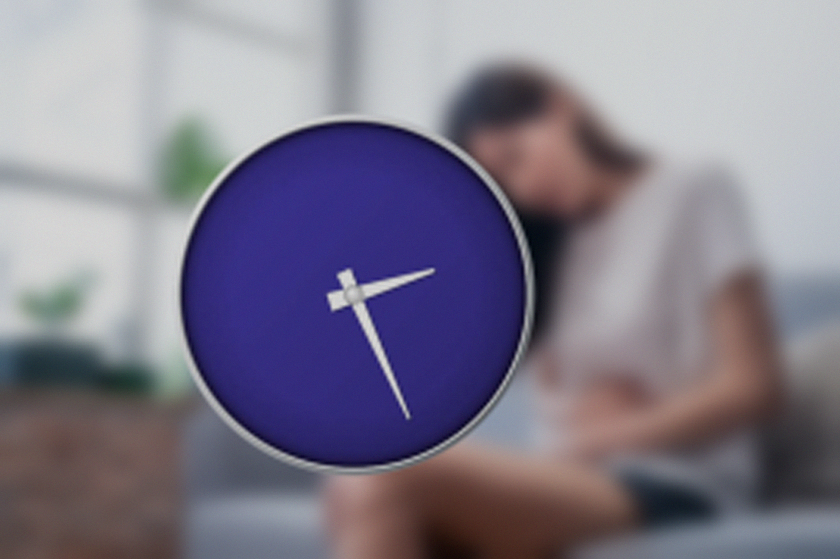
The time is 2h26
